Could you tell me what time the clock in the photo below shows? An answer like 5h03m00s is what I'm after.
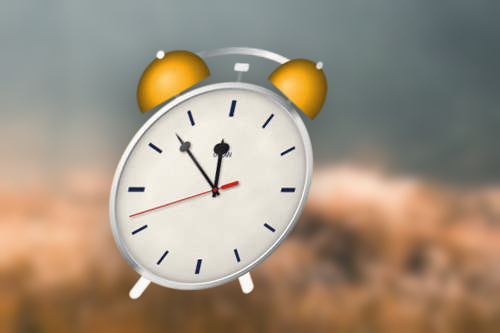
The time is 11h52m42s
